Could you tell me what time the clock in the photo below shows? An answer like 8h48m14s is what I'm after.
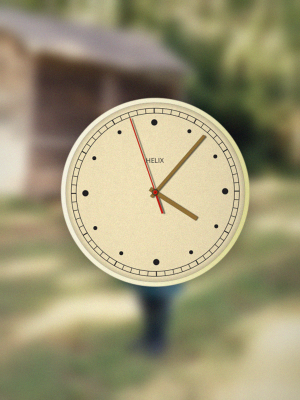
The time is 4h06m57s
